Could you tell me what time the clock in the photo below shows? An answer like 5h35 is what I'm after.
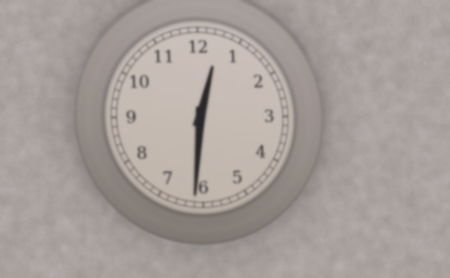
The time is 12h31
